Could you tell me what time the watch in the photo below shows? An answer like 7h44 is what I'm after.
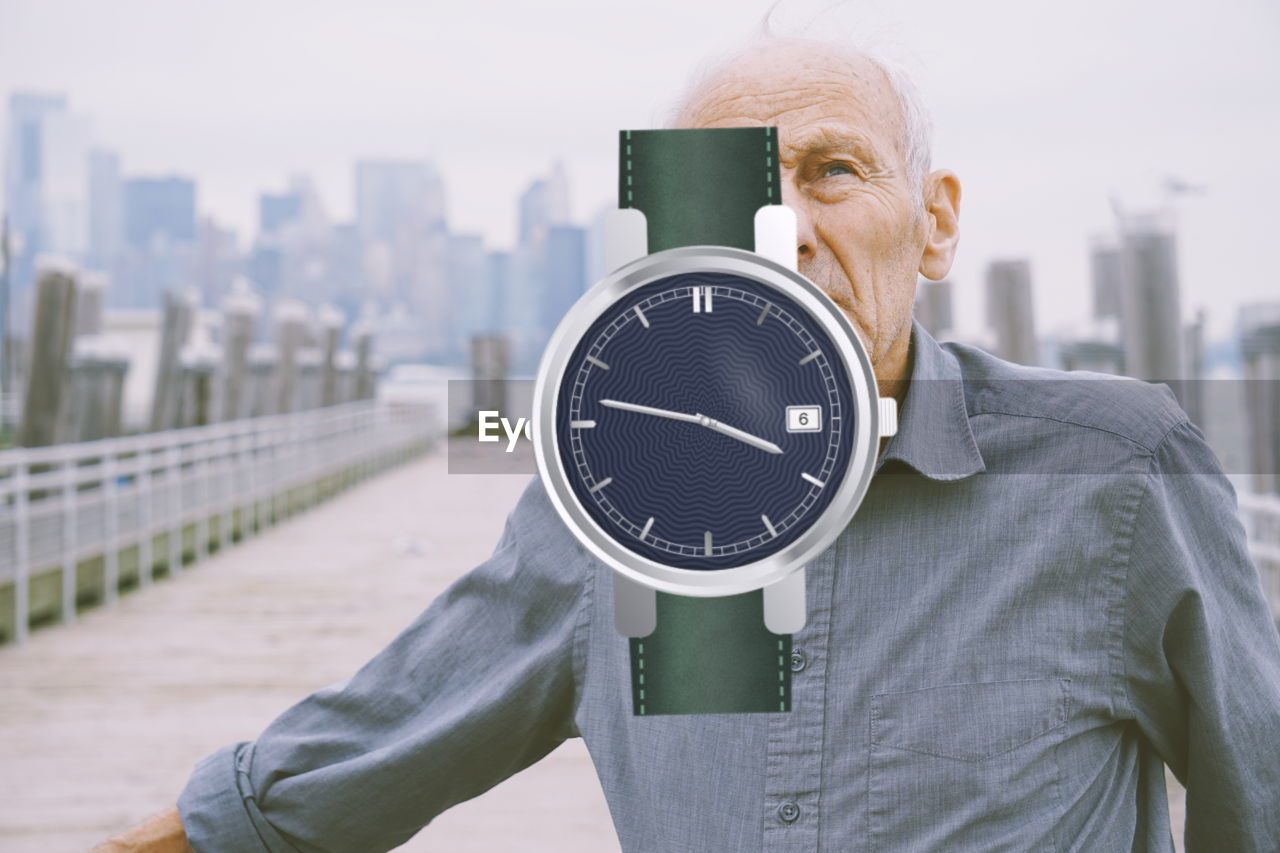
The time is 3h47
